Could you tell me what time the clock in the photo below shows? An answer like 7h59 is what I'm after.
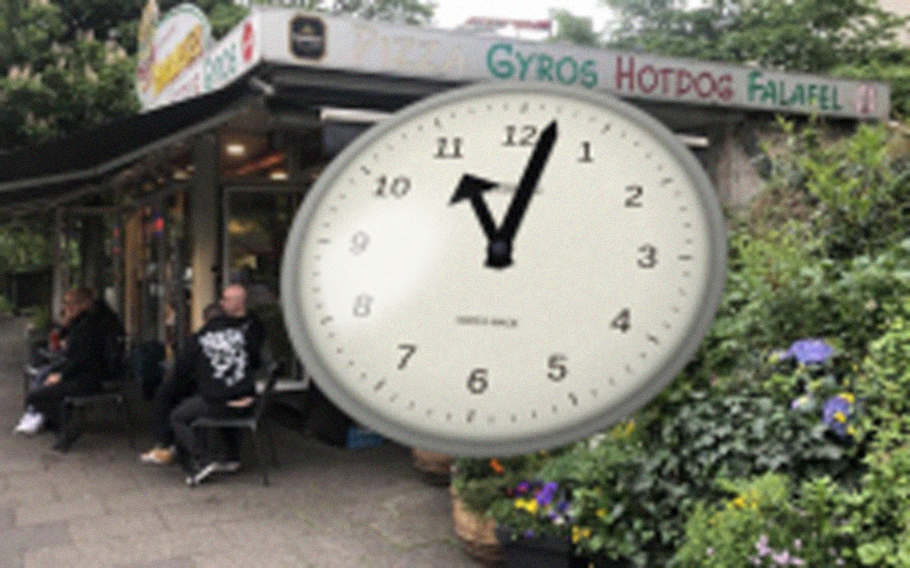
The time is 11h02
